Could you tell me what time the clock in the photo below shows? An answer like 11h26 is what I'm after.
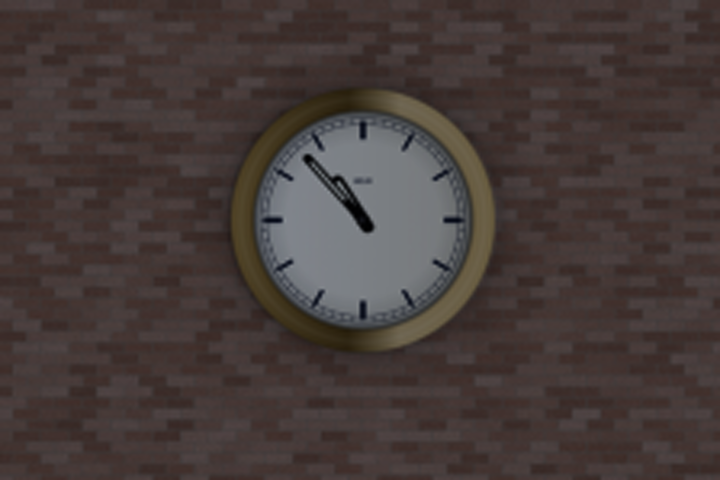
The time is 10h53
